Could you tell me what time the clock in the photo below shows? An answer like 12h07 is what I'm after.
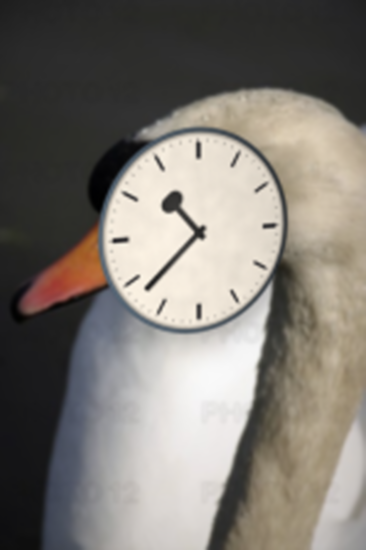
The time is 10h38
